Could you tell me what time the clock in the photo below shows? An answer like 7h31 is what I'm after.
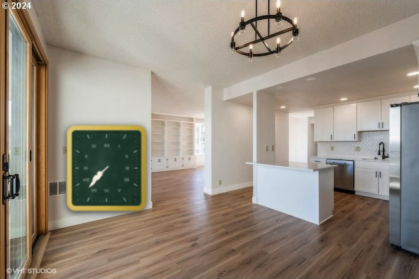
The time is 7h37
